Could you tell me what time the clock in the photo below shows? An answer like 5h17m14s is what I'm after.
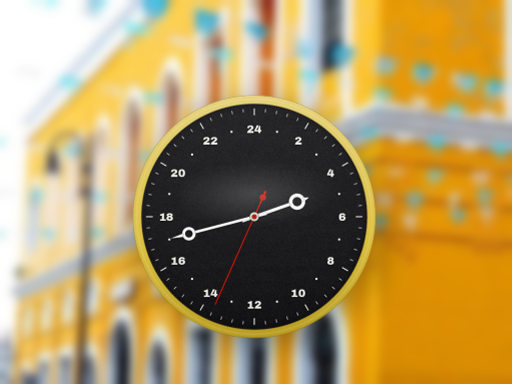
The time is 4h42m34s
